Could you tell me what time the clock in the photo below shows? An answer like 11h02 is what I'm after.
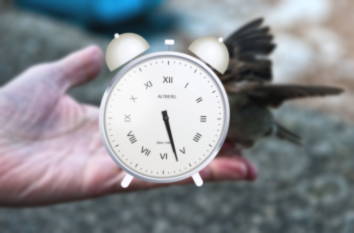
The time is 5h27
